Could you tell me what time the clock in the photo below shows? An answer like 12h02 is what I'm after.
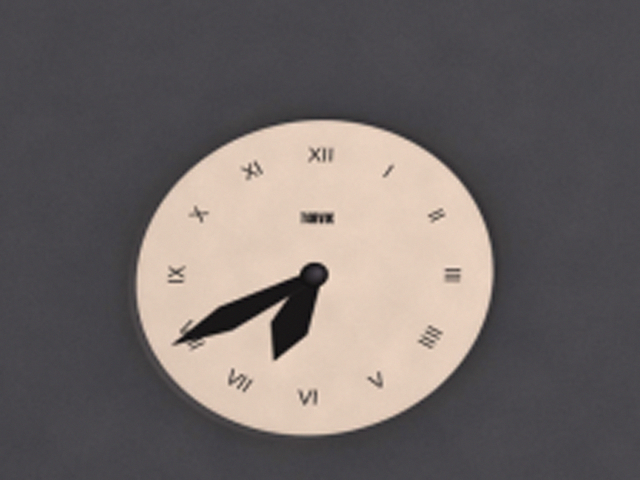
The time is 6h40
